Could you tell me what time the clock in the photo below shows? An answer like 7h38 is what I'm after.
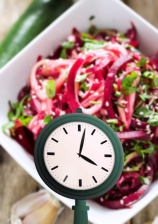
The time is 4h02
